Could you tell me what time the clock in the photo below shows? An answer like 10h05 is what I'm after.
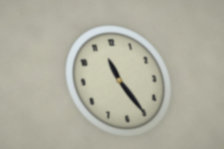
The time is 11h25
